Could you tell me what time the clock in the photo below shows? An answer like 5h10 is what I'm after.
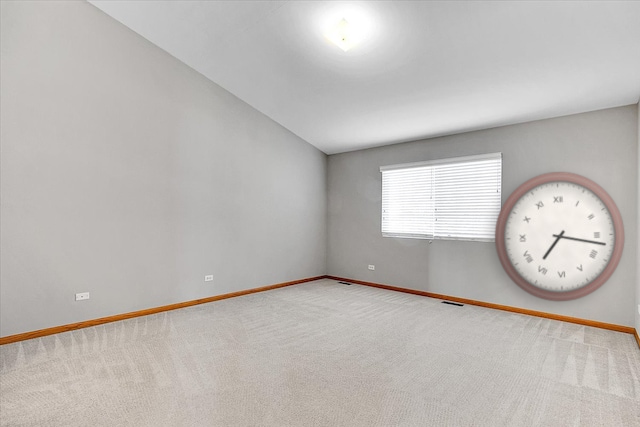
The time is 7h17
